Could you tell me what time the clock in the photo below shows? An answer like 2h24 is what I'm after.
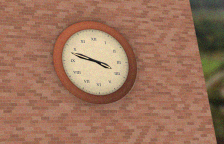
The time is 3h48
